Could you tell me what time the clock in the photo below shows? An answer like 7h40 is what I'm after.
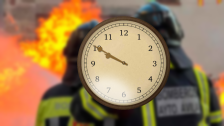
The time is 9h50
